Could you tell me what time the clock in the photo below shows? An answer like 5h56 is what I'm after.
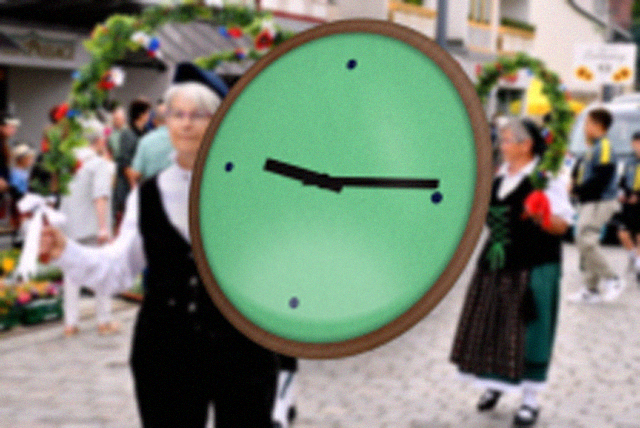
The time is 9h14
